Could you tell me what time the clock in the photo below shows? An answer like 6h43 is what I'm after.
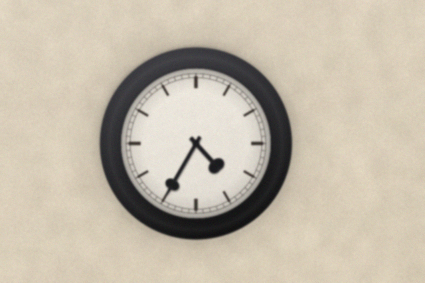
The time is 4h35
